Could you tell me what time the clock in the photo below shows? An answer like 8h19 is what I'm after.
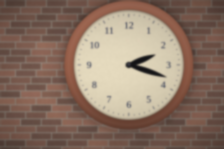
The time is 2h18
